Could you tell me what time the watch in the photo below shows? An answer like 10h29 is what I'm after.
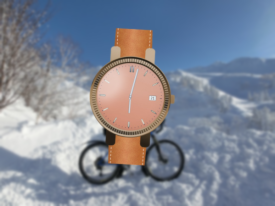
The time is 6h02
